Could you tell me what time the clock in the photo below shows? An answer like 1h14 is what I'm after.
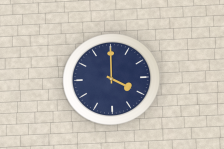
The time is 4h00
